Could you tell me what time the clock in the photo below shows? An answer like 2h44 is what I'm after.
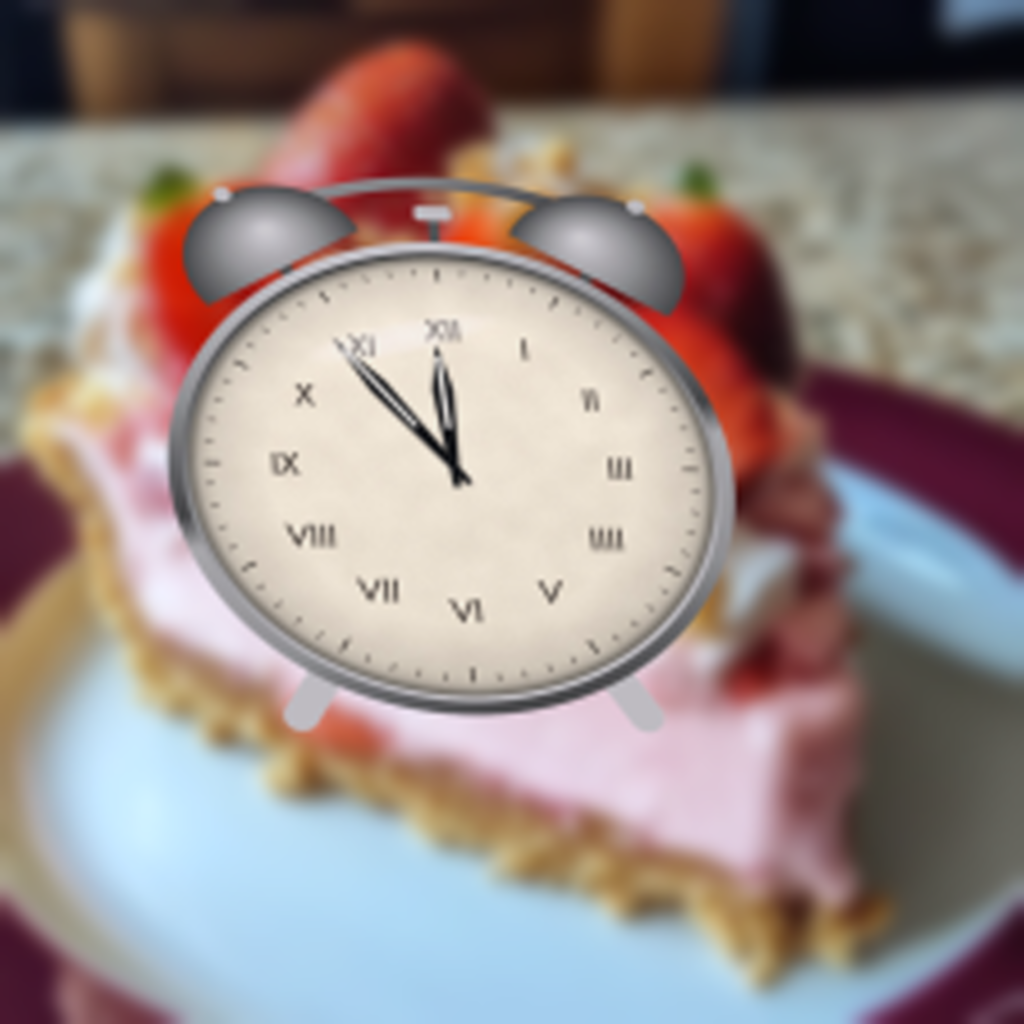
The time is 11h54
